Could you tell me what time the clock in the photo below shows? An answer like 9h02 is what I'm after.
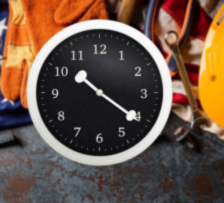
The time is 10h21
